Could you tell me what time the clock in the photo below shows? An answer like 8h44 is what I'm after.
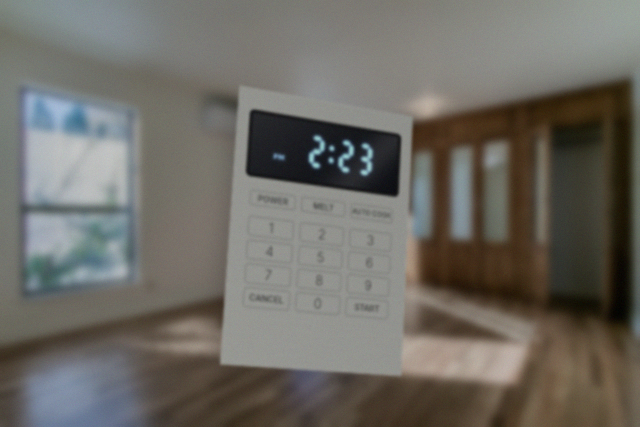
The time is 2h23
